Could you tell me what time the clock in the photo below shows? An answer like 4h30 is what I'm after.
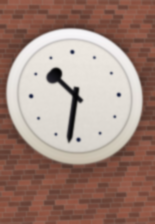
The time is 10h32
